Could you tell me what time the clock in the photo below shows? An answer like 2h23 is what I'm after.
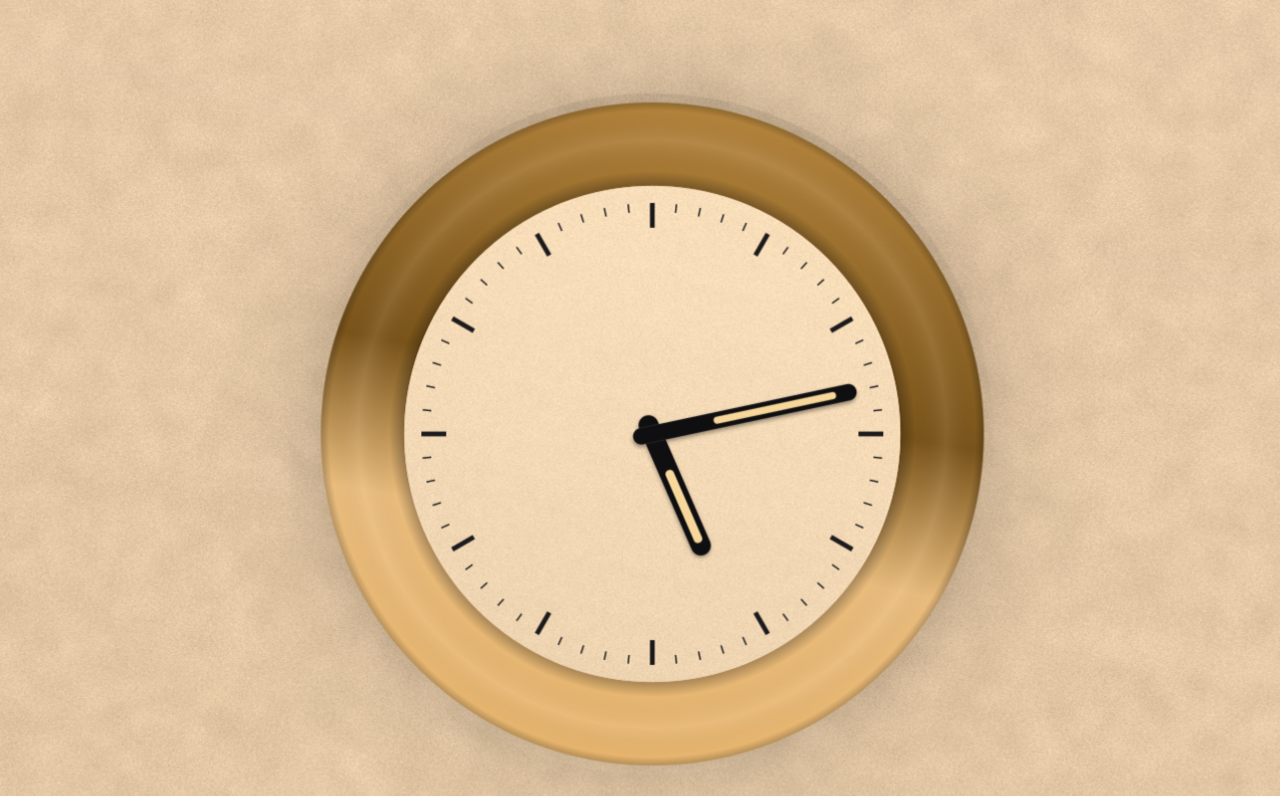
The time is 5h13
